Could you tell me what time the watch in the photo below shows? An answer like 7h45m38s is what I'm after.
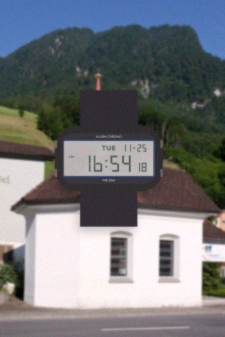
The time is 16h54m18s
